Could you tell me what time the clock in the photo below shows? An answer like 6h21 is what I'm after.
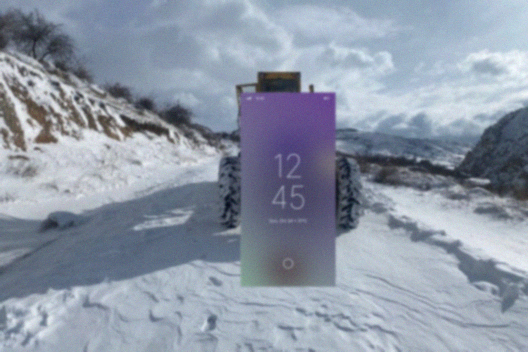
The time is 12h45
